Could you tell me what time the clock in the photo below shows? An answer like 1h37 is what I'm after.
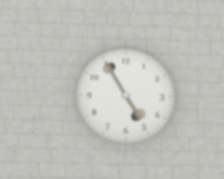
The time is 4h55
